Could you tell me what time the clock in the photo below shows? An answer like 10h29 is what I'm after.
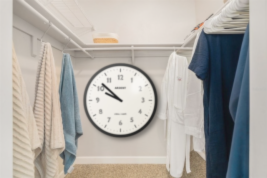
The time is 9h52
